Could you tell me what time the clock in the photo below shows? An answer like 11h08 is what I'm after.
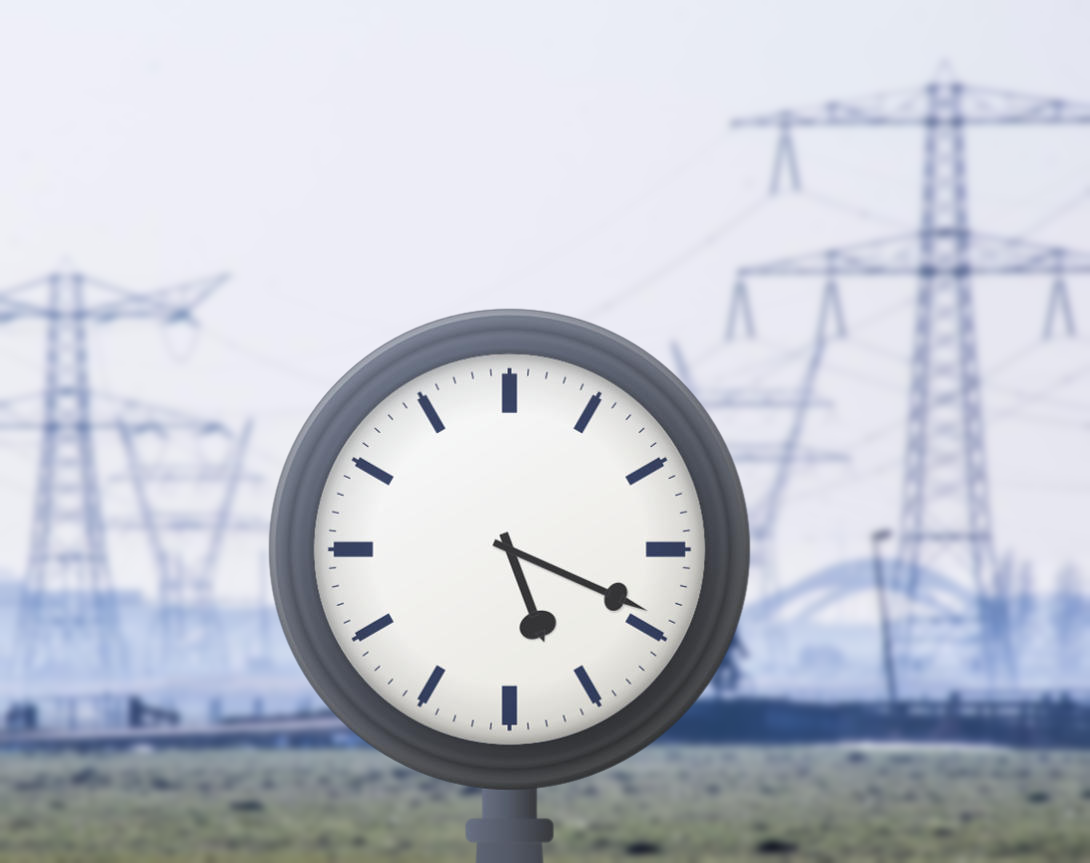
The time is 5h19
